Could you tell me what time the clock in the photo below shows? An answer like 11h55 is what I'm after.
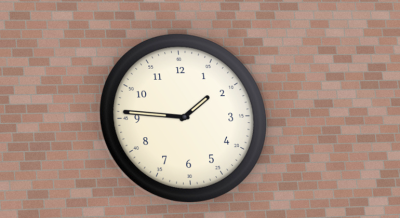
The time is 1h46
